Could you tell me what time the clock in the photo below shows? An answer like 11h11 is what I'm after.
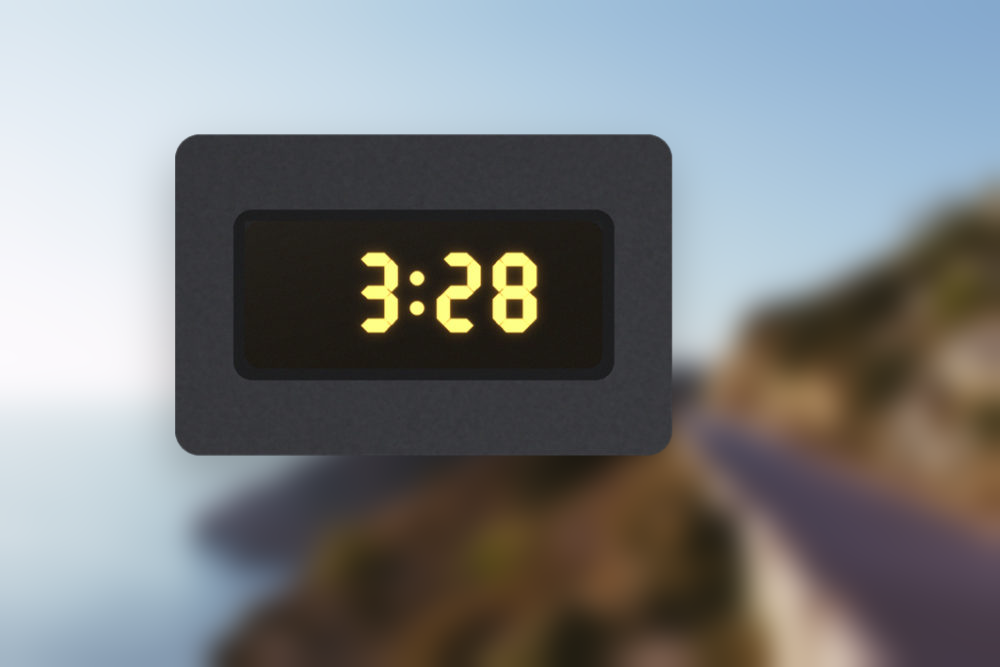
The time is 3h28
